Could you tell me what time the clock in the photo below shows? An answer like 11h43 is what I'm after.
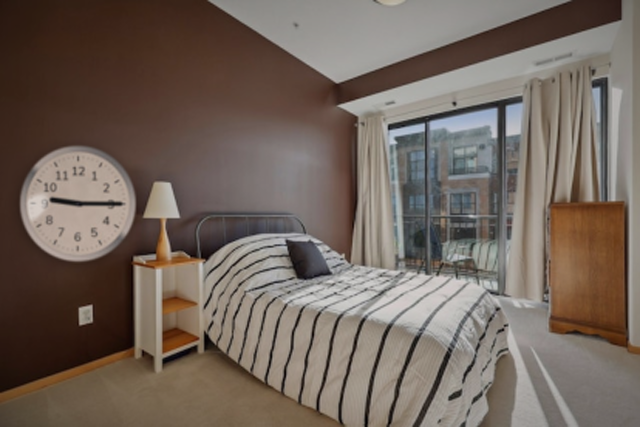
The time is 9h15
